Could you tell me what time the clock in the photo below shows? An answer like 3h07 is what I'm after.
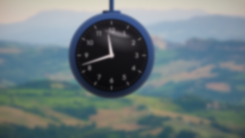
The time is 11h42
